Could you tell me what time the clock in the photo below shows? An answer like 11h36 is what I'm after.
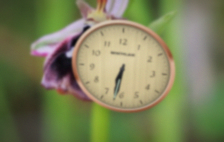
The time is 6h32
